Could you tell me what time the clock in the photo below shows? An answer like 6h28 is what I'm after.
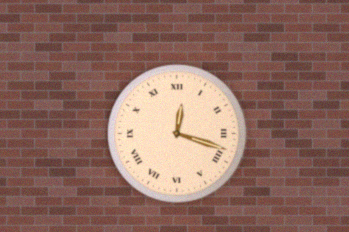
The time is 12h18
